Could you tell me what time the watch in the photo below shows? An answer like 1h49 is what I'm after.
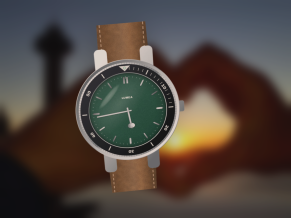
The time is 5h44
